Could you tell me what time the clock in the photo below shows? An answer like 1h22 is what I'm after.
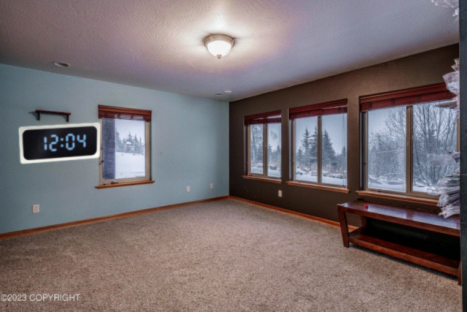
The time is 12h04
